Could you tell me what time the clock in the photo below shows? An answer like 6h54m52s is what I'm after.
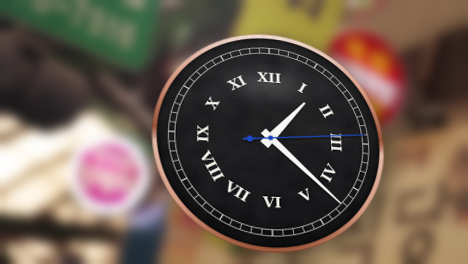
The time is 1h22m14s
